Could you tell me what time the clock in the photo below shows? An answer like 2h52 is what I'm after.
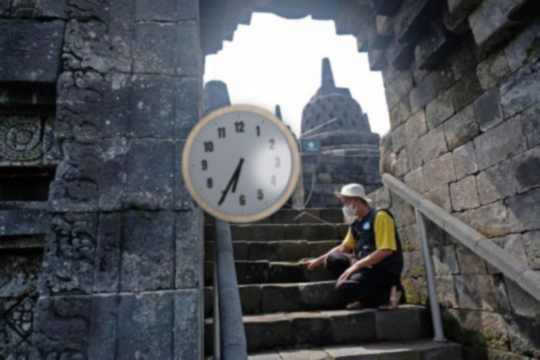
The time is 6h35
